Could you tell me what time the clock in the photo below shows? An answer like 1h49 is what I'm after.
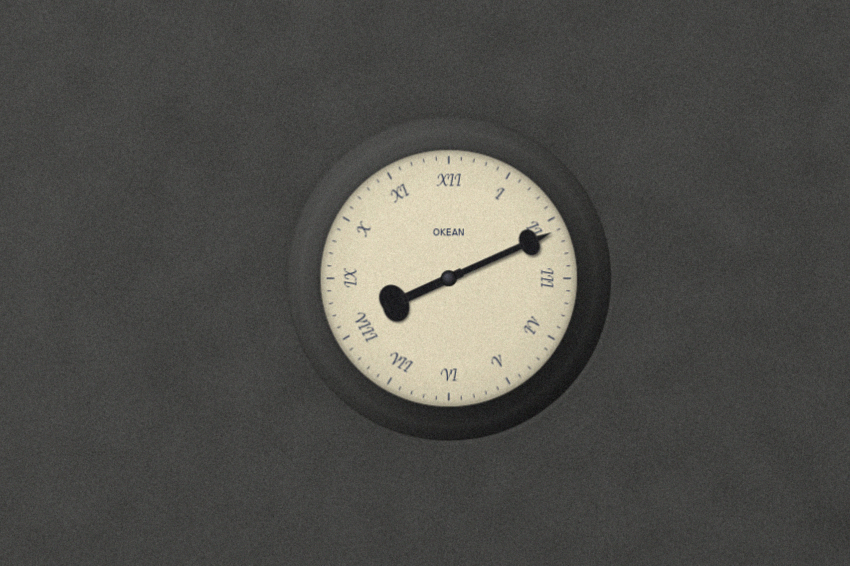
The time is 8h11
